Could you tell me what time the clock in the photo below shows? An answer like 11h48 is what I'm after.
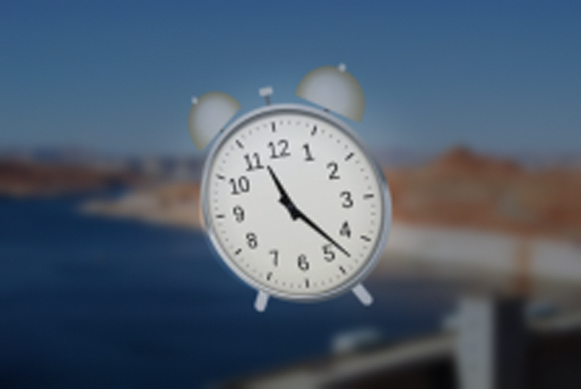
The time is 11h23
